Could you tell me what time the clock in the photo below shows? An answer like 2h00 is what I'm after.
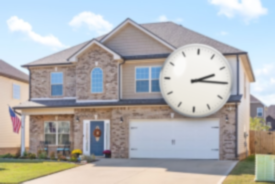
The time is 2h15
